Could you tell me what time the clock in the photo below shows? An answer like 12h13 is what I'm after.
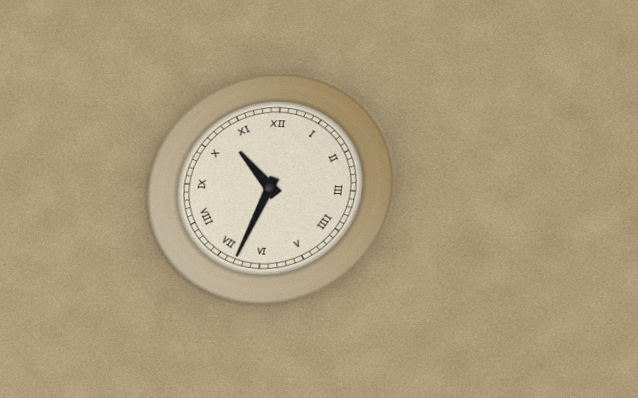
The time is 10h33
